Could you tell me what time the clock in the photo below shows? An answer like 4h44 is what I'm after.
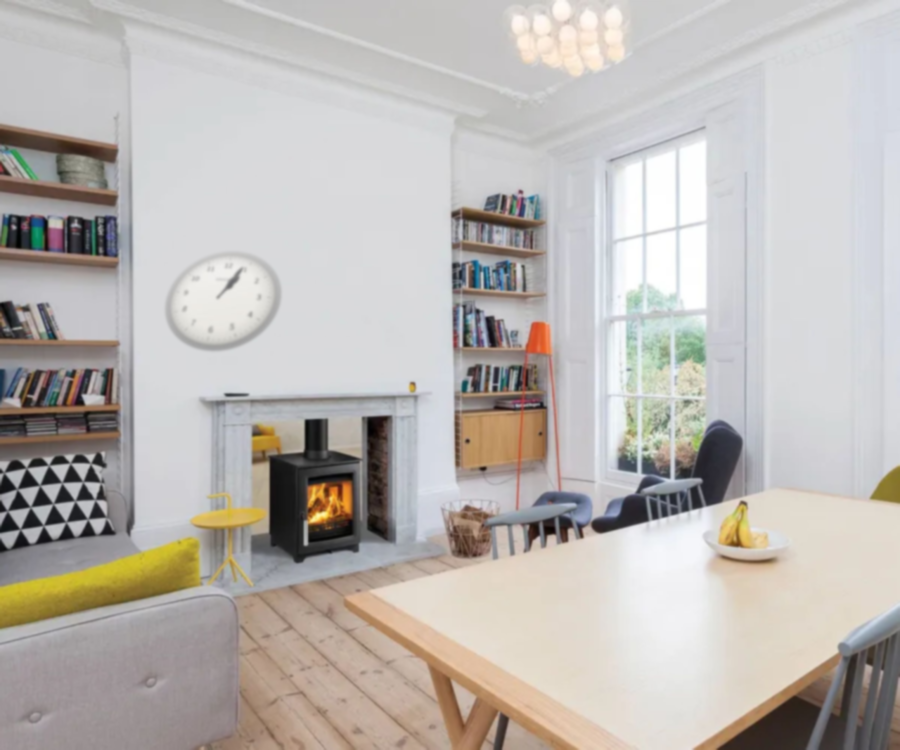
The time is 1h04
